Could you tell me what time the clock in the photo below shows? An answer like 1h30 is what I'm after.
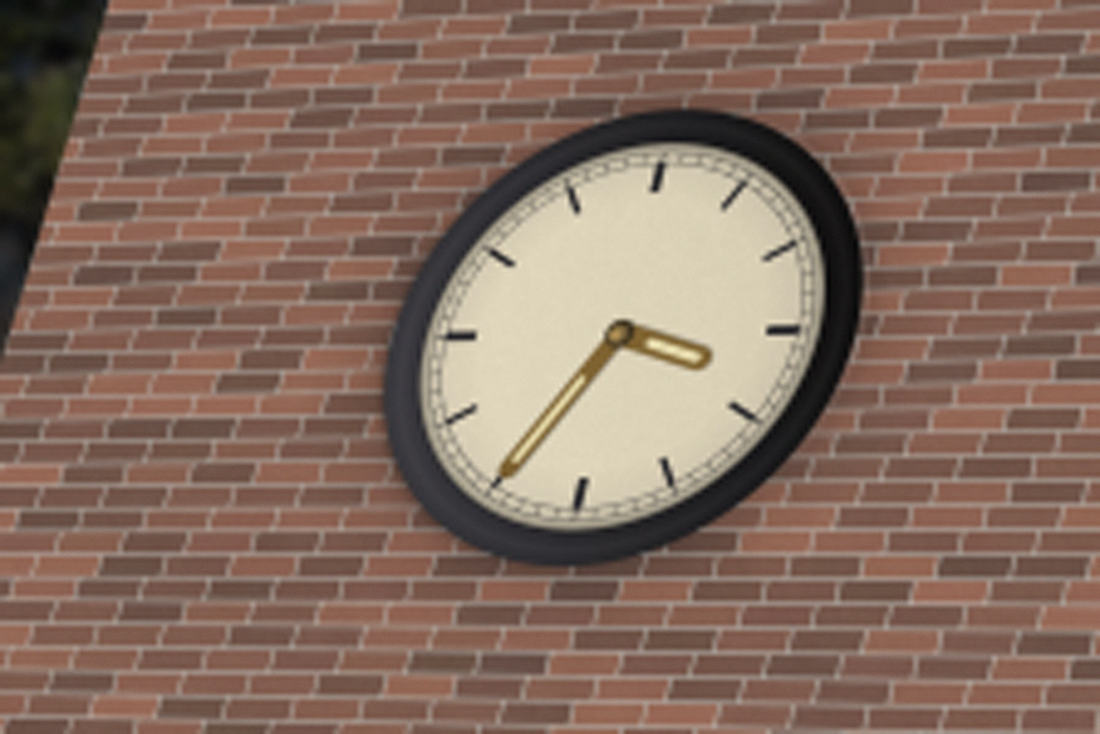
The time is 3h35
